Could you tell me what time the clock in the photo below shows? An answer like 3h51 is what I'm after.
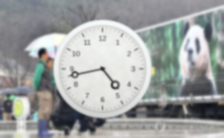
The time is 4h43
